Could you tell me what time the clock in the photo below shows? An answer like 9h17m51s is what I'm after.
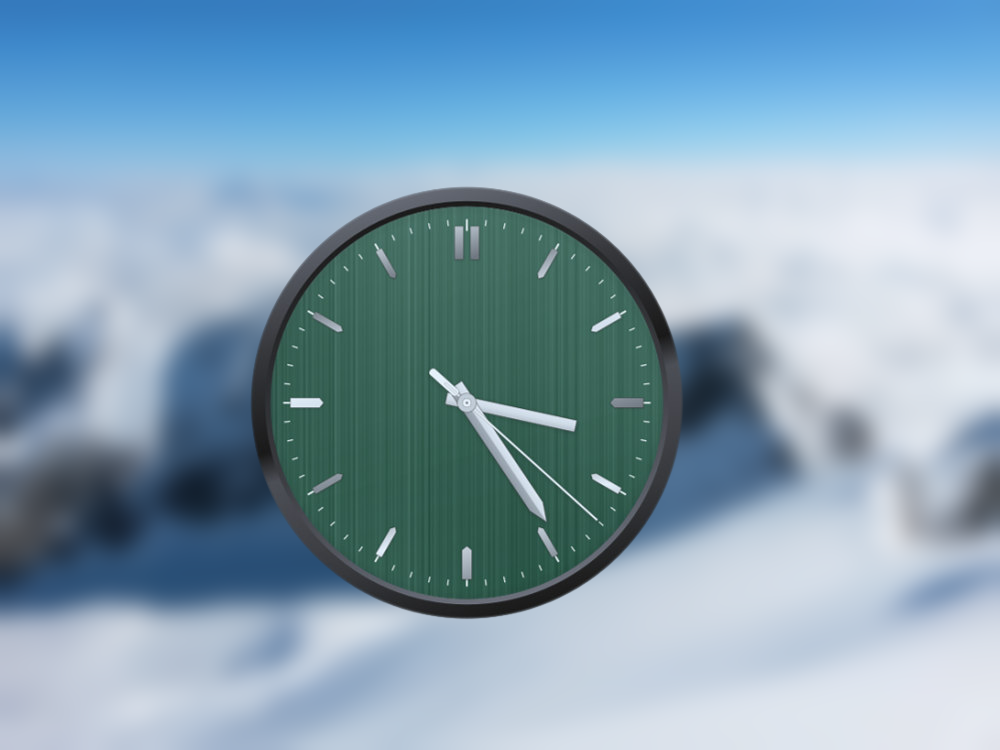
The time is 3h24m22s
